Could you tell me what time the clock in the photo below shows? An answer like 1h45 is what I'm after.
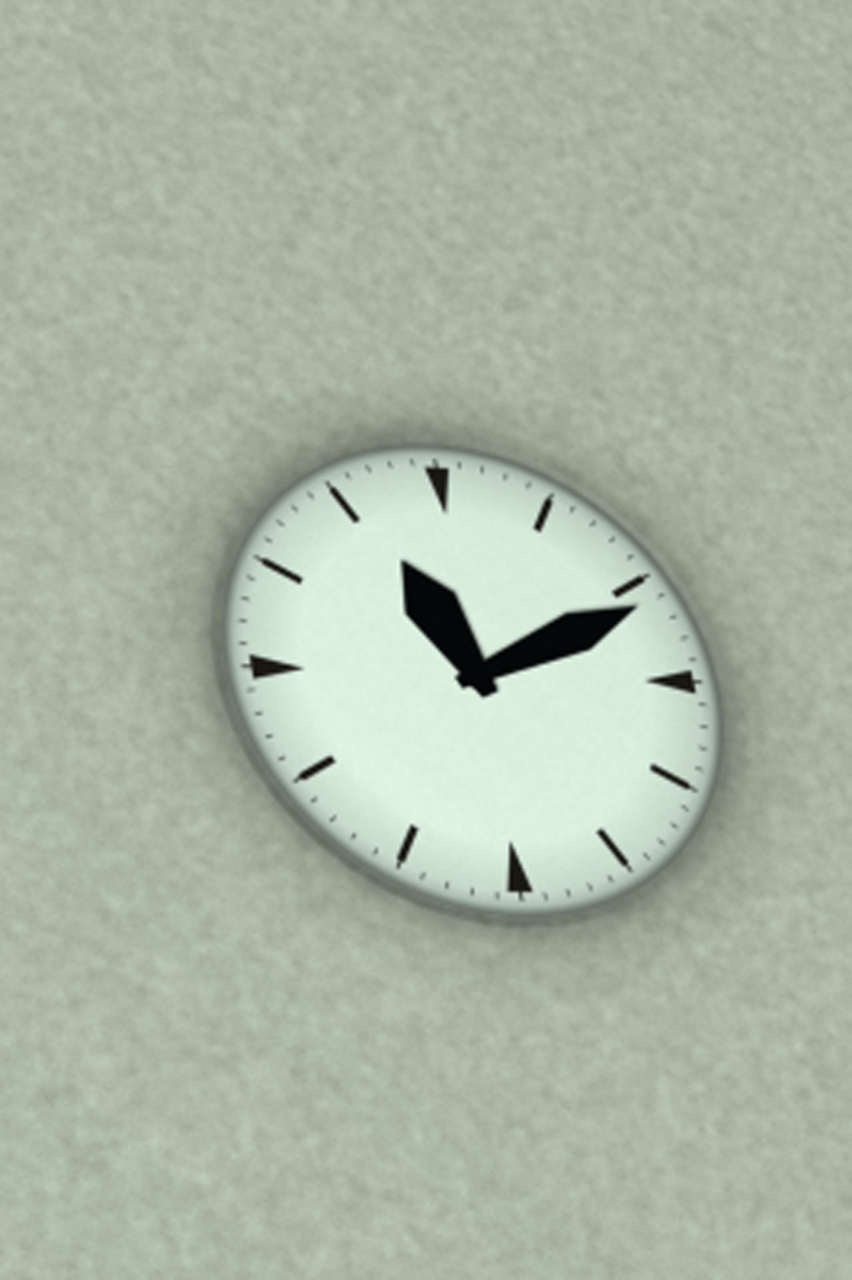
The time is 11h11
